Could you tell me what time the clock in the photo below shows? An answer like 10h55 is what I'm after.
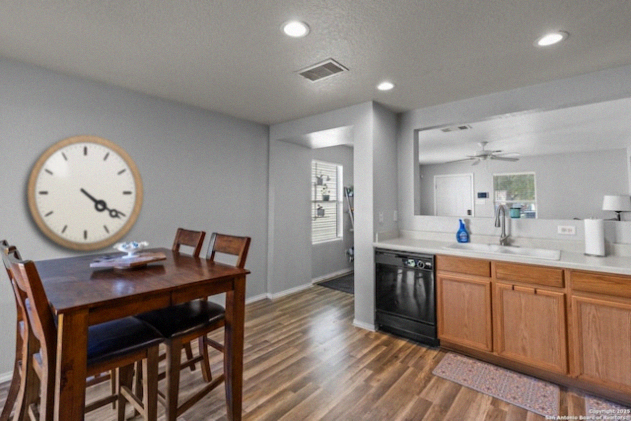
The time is 4h21
